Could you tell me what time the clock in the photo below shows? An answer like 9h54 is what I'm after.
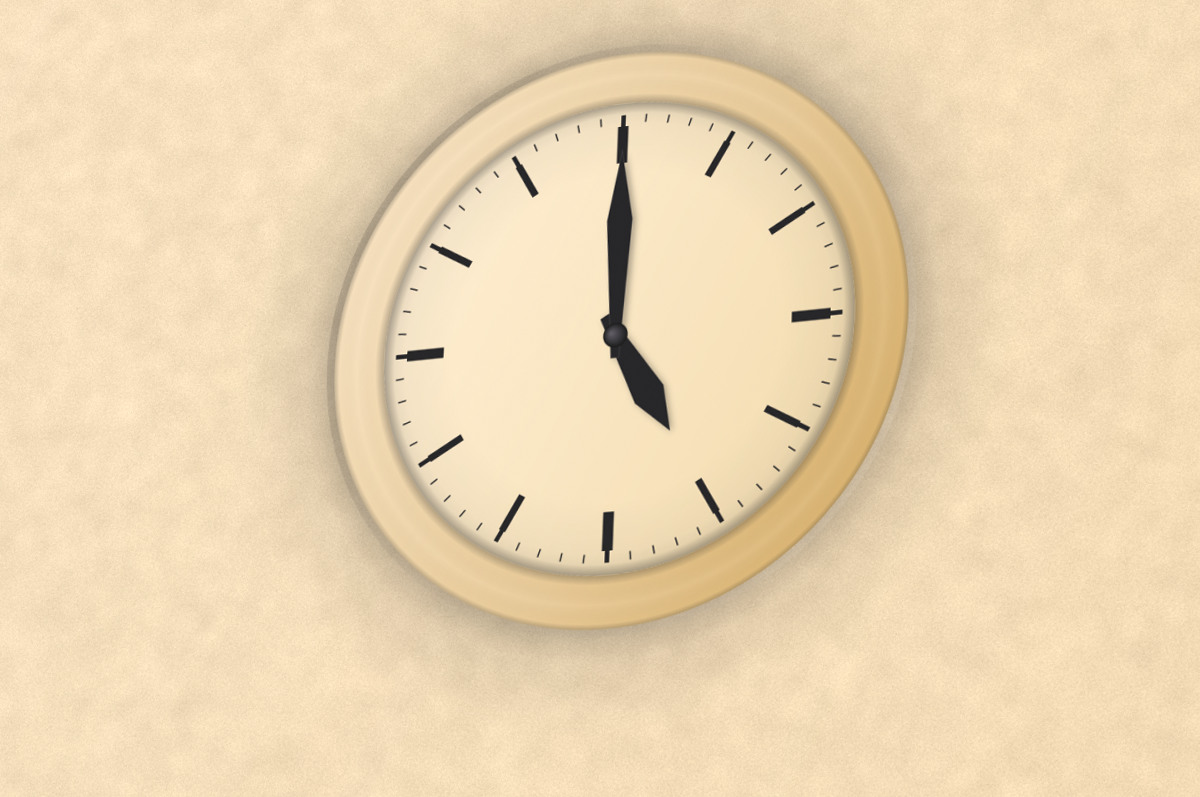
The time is 5h00
